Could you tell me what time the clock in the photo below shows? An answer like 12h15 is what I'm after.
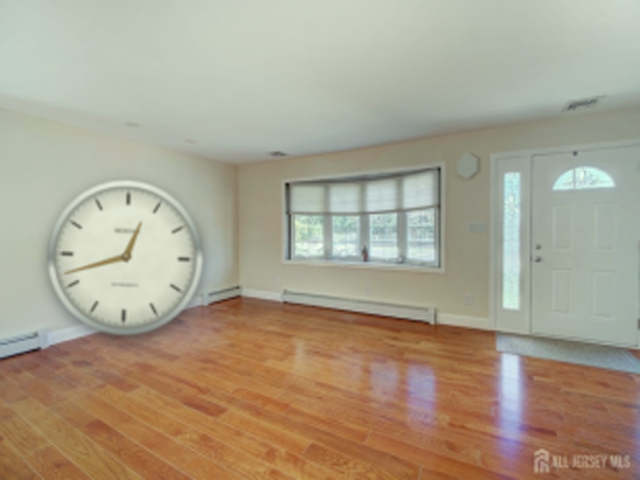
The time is 12h42
